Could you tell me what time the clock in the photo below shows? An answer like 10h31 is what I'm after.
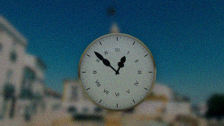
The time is 12h52
